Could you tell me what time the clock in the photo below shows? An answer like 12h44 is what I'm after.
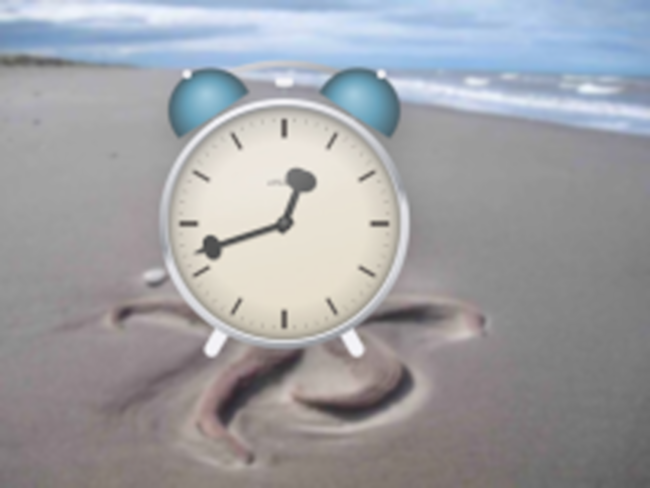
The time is 12h42
